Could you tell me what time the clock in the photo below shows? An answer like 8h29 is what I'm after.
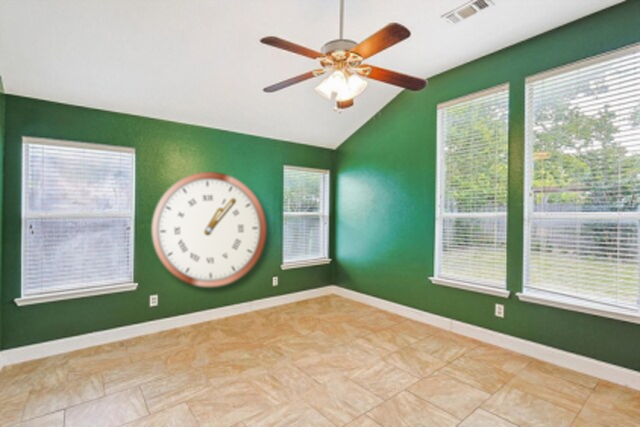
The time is 1h07
